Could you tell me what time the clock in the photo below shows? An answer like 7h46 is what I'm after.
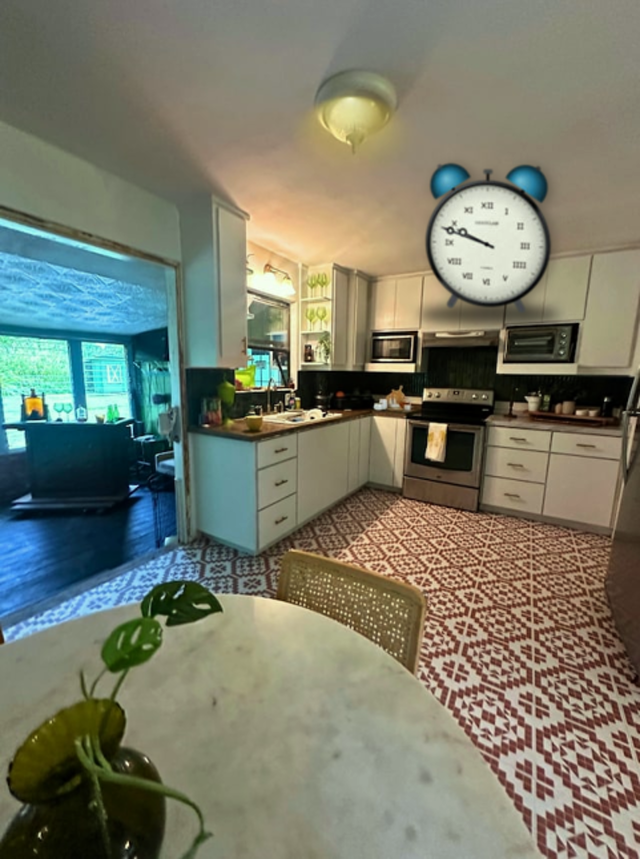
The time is 9h48
